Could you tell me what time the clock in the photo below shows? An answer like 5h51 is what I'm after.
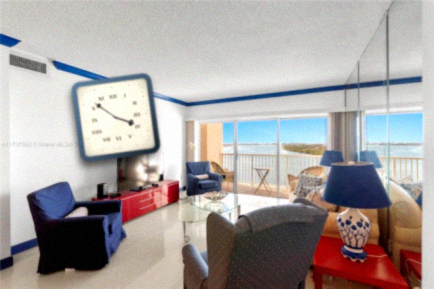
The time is 3h52
